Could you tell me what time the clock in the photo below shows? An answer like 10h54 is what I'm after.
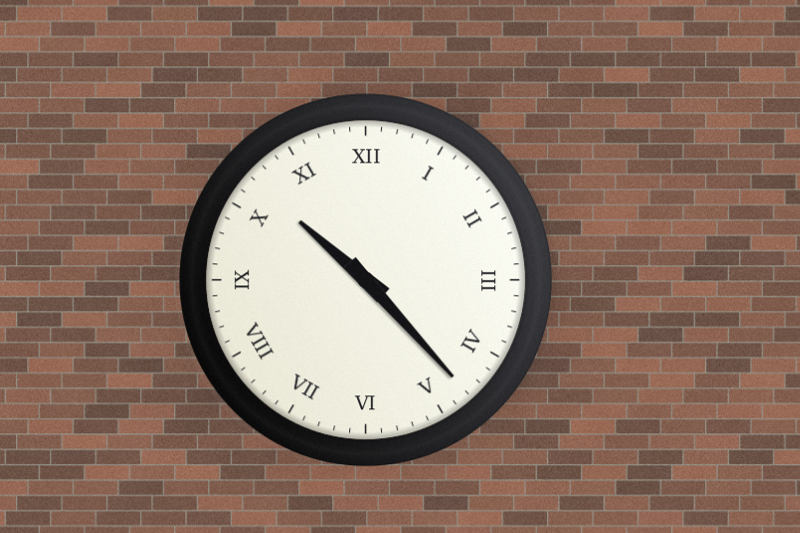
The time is 10h23
